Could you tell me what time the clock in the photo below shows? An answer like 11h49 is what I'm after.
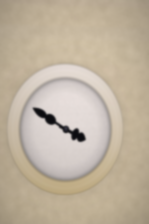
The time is 3h50
